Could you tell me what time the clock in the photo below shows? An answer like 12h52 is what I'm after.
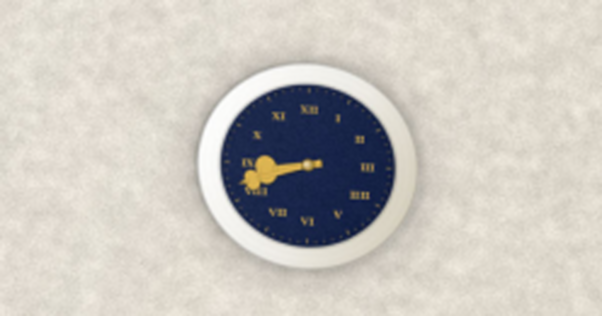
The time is 8h42
